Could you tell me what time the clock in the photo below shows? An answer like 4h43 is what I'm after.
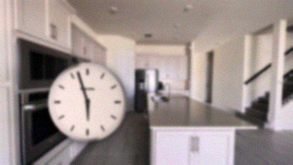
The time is 5h57
